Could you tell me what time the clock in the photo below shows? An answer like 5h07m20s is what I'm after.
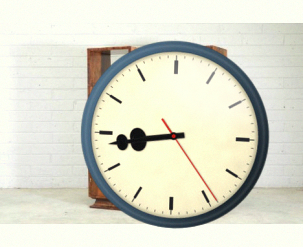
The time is 8h43m24s
